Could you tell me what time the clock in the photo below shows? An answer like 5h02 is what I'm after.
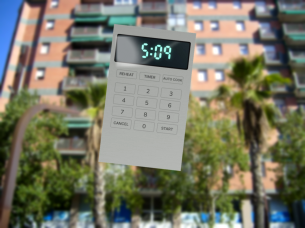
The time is 5h09
